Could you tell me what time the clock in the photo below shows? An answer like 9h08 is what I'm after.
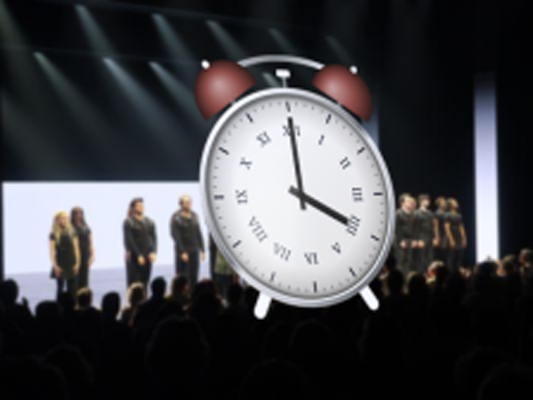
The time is 4h00
